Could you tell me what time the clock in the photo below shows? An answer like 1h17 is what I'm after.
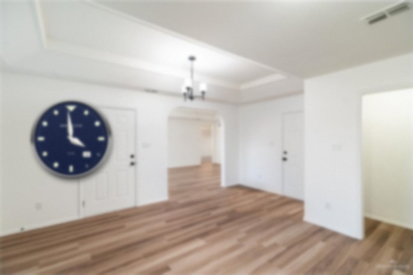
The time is 3h59
